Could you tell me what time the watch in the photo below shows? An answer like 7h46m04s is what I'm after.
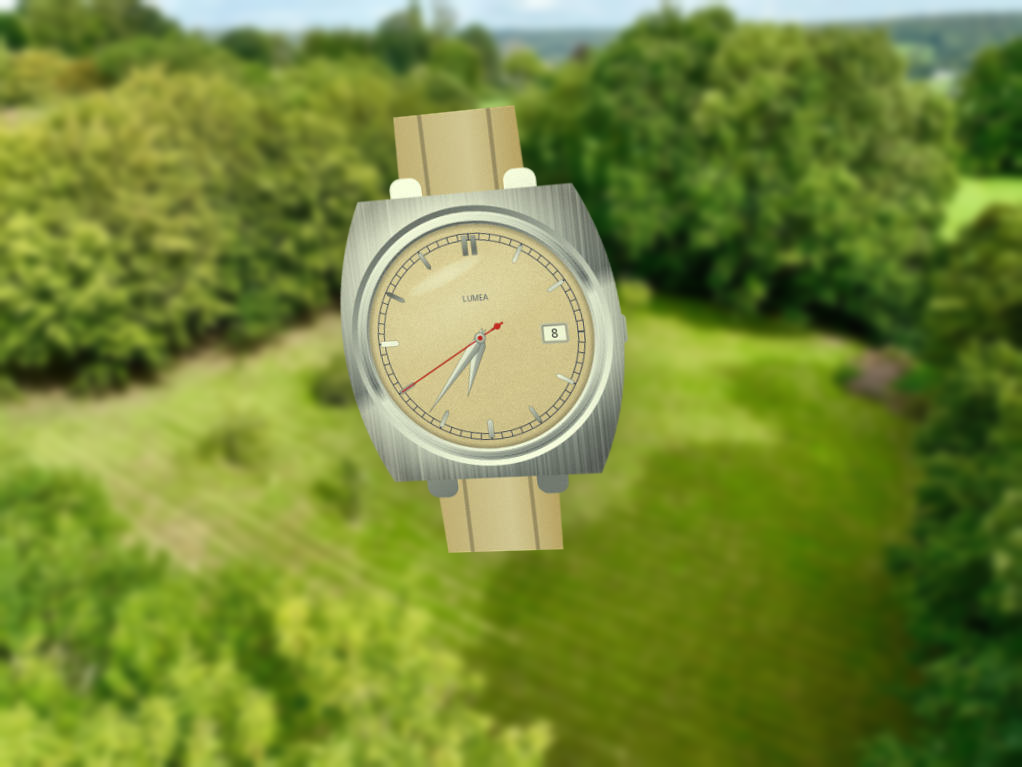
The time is 6h36m40s
